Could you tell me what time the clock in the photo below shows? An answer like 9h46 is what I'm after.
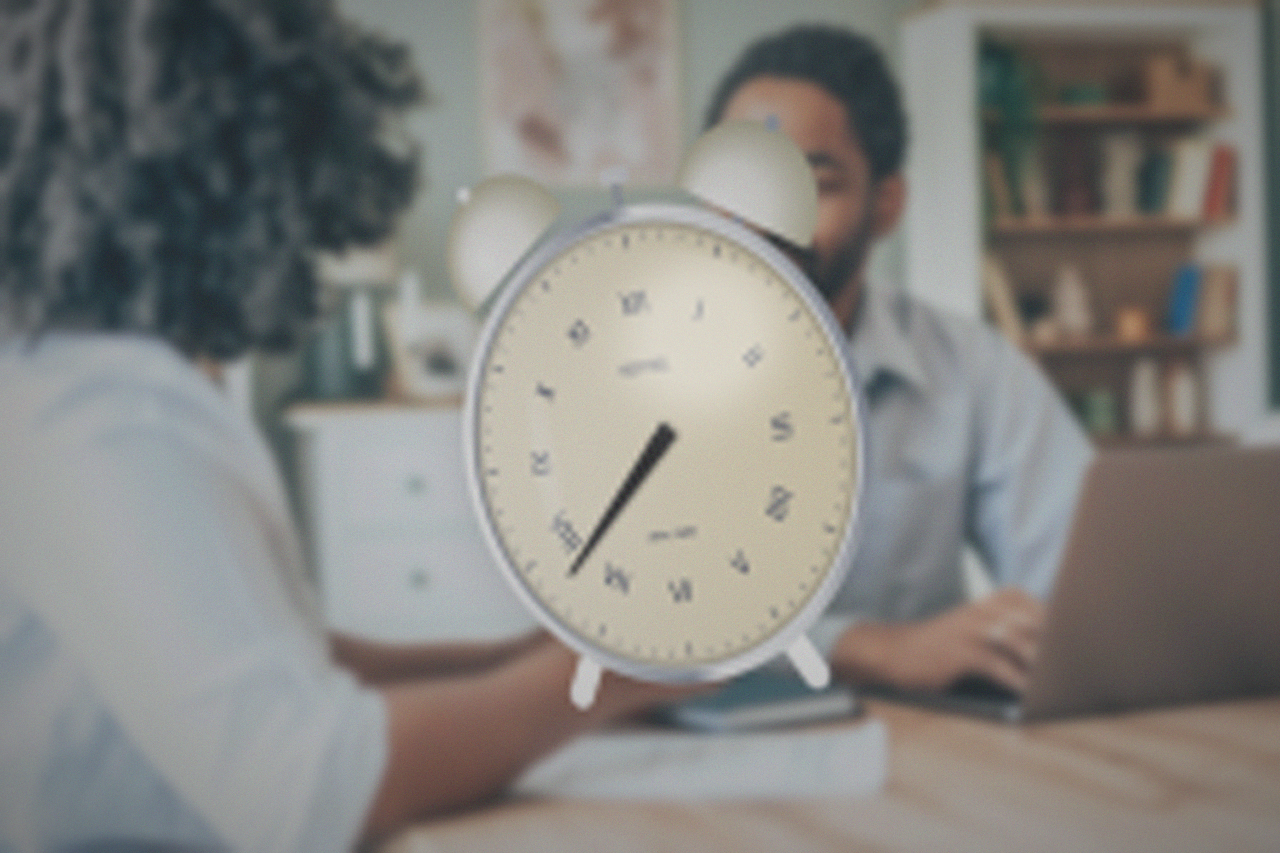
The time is 7h38
